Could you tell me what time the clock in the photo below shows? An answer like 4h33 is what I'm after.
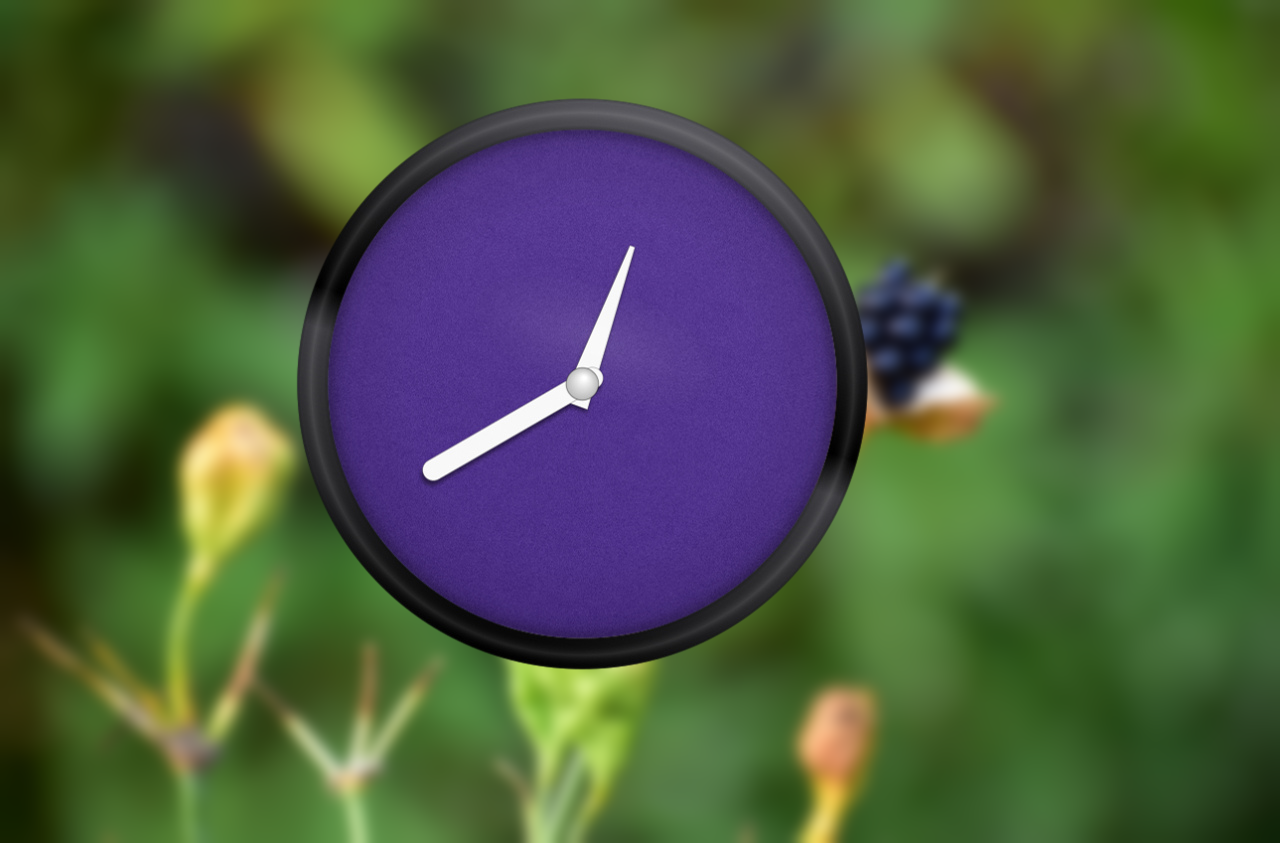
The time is 12h40
